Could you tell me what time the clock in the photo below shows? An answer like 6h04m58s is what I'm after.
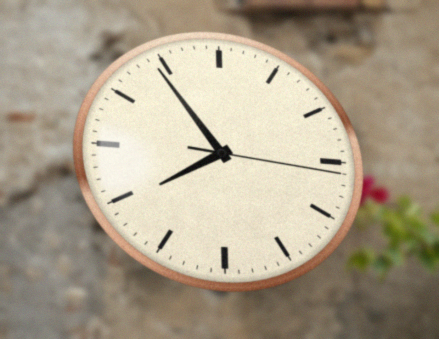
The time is 7h54m16s
